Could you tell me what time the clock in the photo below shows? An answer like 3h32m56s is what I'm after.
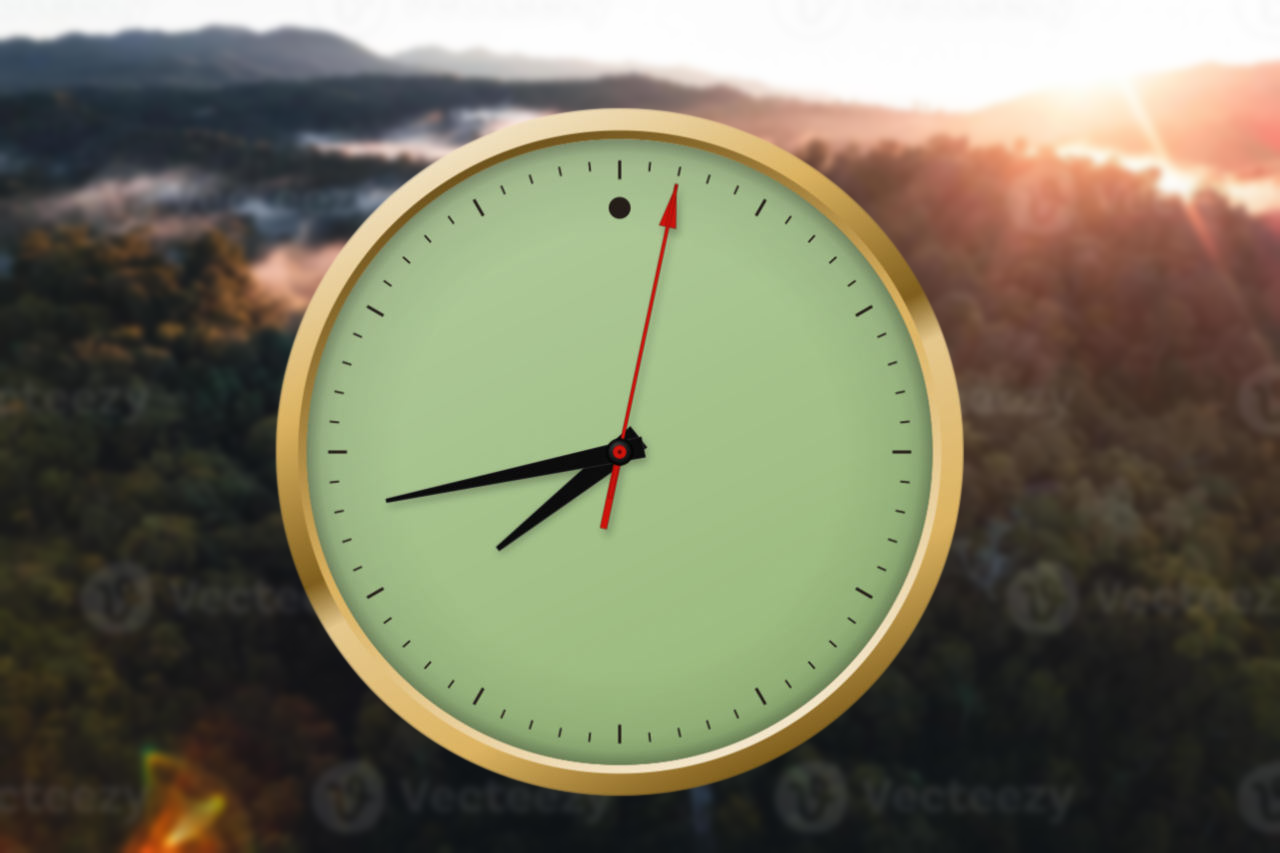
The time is 7h43m02s
